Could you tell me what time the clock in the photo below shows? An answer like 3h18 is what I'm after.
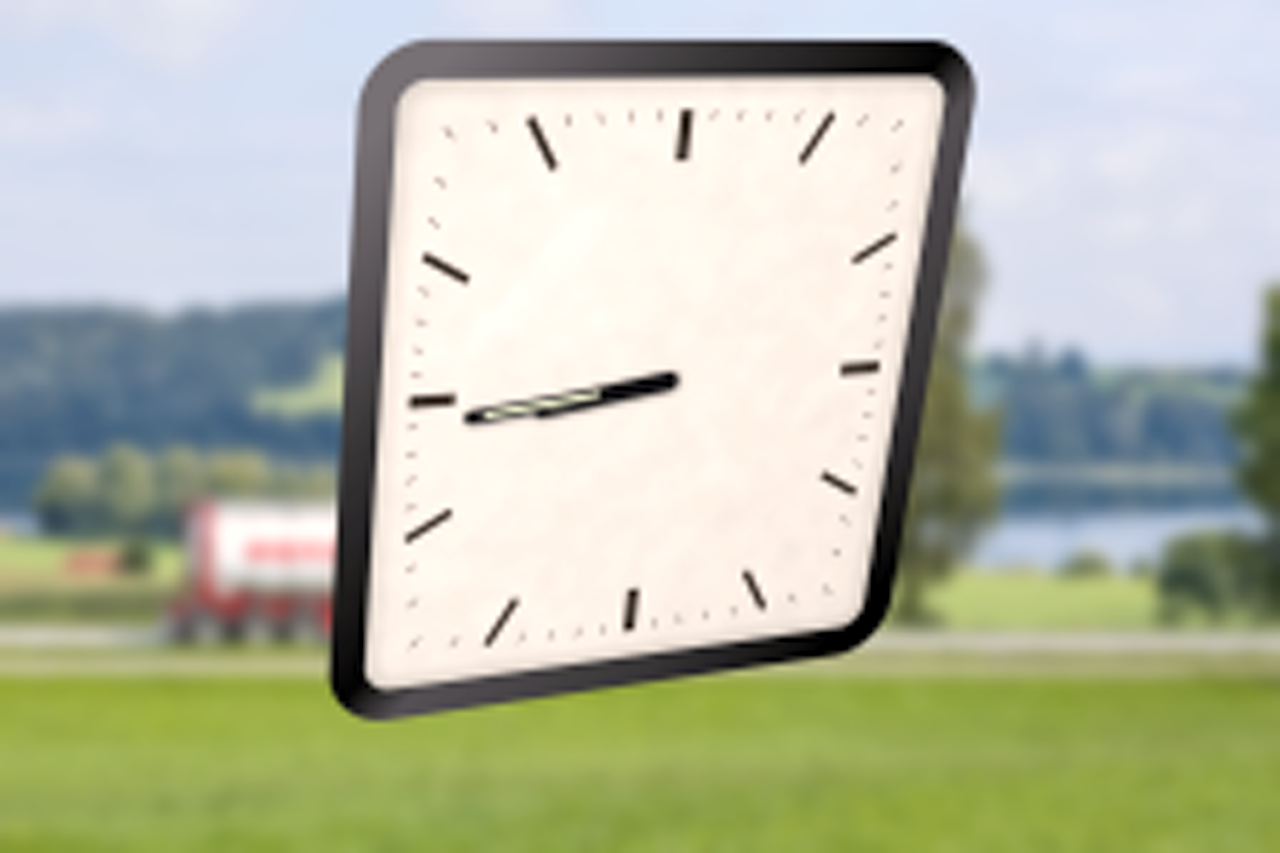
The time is 8h44
